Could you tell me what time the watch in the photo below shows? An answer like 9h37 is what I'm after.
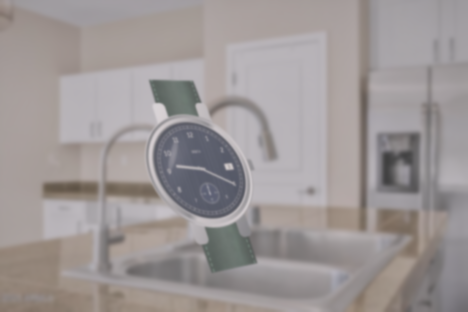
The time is 9h20
